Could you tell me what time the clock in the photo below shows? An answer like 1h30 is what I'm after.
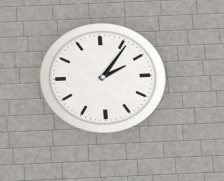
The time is 2h06
